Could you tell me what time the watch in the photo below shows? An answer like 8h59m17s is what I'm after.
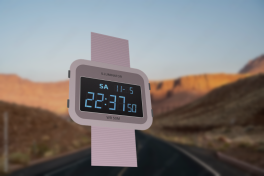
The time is 22h37m50s
